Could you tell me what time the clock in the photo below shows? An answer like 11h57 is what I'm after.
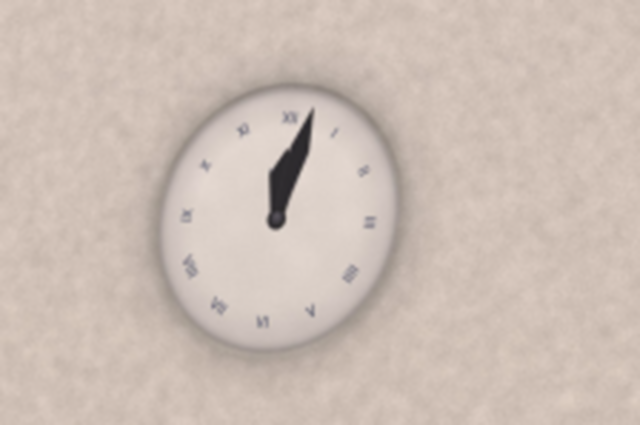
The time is 12h02
